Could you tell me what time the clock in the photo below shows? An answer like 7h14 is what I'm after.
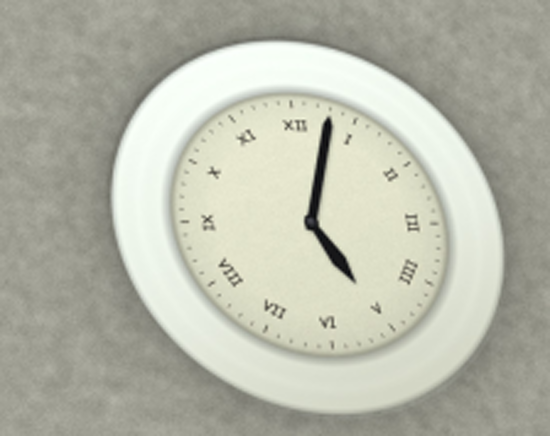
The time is 5h03
